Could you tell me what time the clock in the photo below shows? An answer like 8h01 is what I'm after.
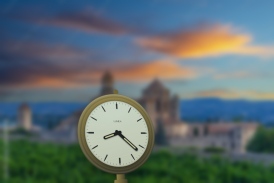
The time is 8h22
